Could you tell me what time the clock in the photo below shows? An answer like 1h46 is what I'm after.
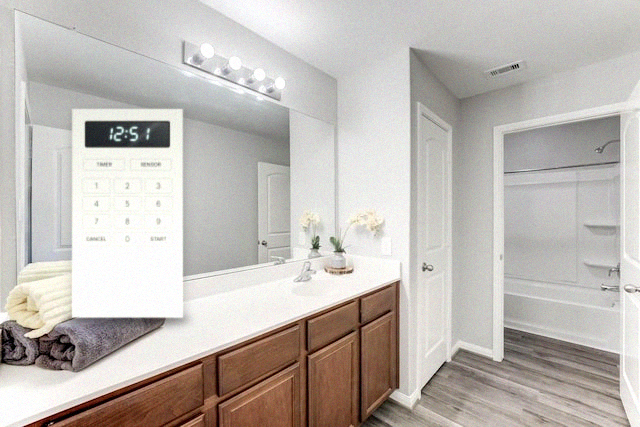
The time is 12h51
